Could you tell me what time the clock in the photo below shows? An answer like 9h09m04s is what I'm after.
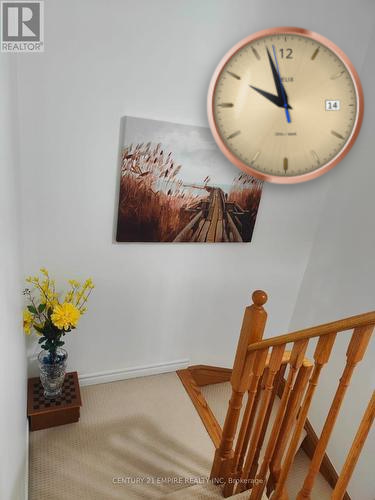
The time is 9h56m58s
